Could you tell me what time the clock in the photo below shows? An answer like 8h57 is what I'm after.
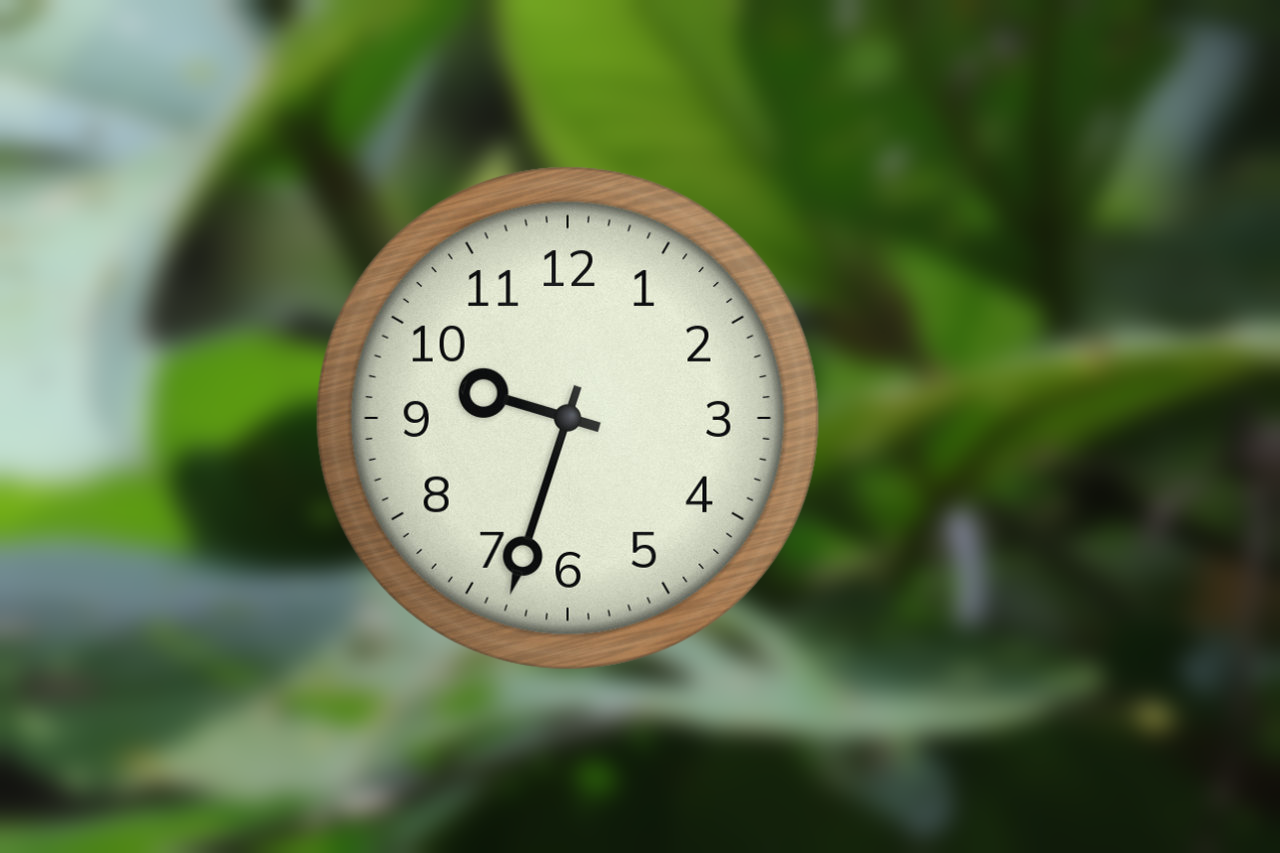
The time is 9h33
